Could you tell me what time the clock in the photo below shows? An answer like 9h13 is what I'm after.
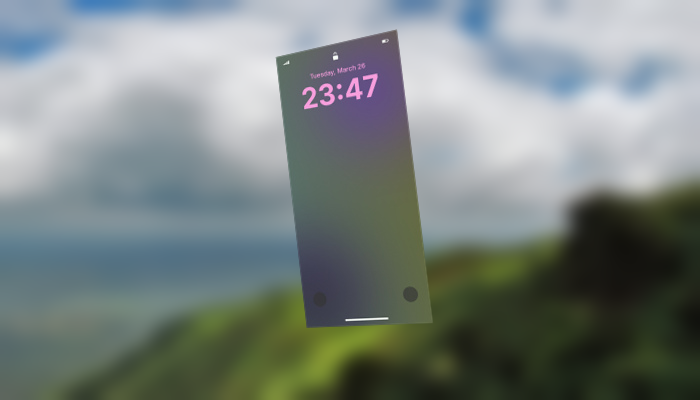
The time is 23h47
